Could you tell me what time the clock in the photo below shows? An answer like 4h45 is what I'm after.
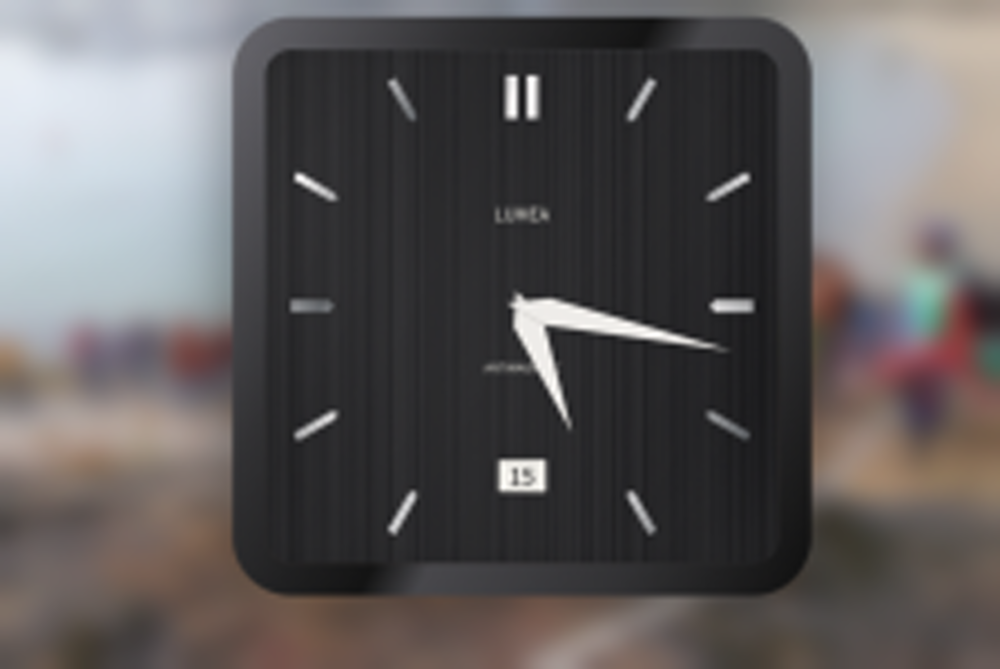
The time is 5h17
